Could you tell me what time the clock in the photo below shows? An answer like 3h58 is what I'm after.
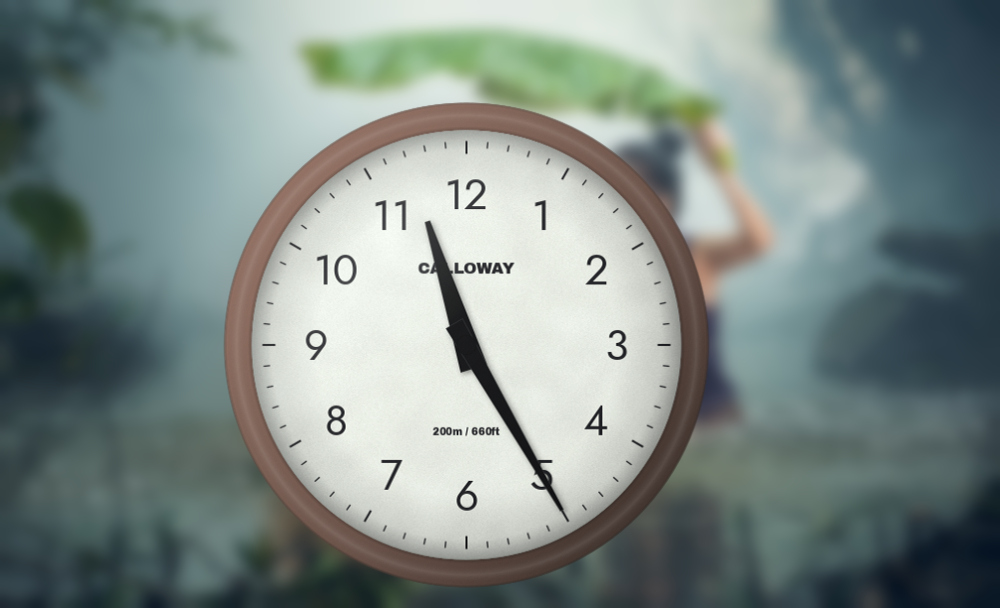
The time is 11h25
